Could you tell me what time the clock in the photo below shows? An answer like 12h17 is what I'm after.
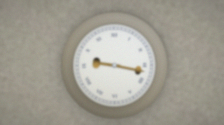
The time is 9h17
